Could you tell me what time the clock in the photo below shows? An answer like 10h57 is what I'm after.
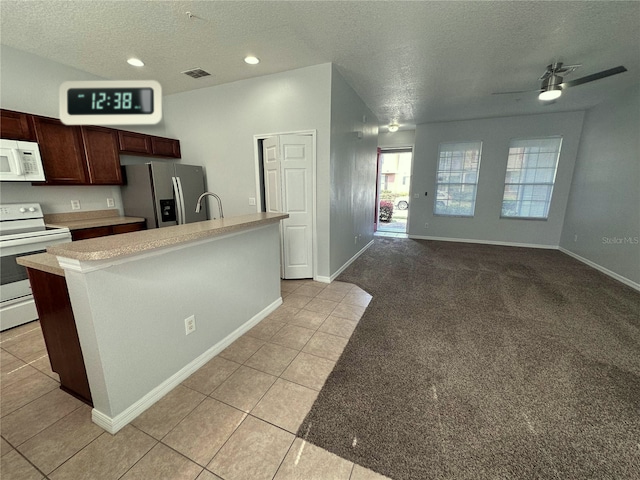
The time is 12h38
